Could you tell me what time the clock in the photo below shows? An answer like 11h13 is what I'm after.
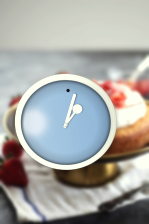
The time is 1h02
